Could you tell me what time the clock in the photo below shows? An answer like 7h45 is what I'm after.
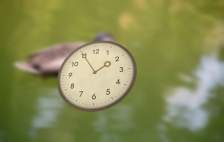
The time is 1h55
